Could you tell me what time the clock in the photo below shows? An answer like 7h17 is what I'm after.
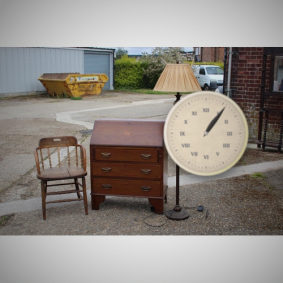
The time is 1h06
